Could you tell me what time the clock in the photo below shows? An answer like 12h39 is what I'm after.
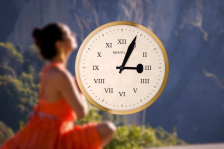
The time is 3h04
